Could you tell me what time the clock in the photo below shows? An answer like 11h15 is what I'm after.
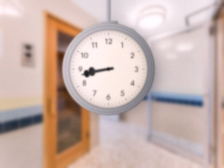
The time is 8h43
